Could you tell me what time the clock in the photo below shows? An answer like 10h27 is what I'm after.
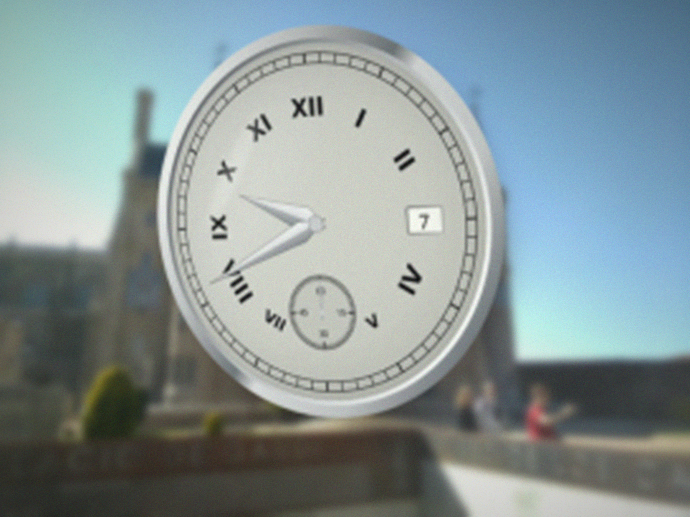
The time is 9h41
